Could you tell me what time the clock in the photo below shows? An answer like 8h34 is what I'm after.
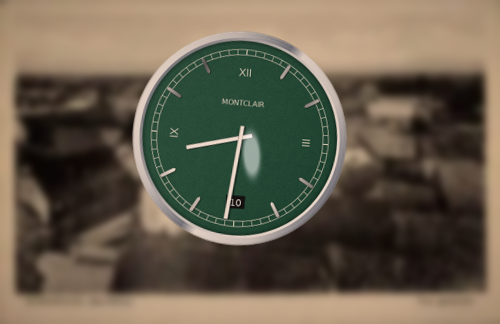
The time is 8h31
